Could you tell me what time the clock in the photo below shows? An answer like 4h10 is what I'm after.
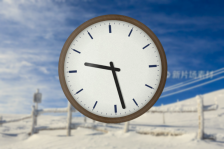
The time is 9h28
